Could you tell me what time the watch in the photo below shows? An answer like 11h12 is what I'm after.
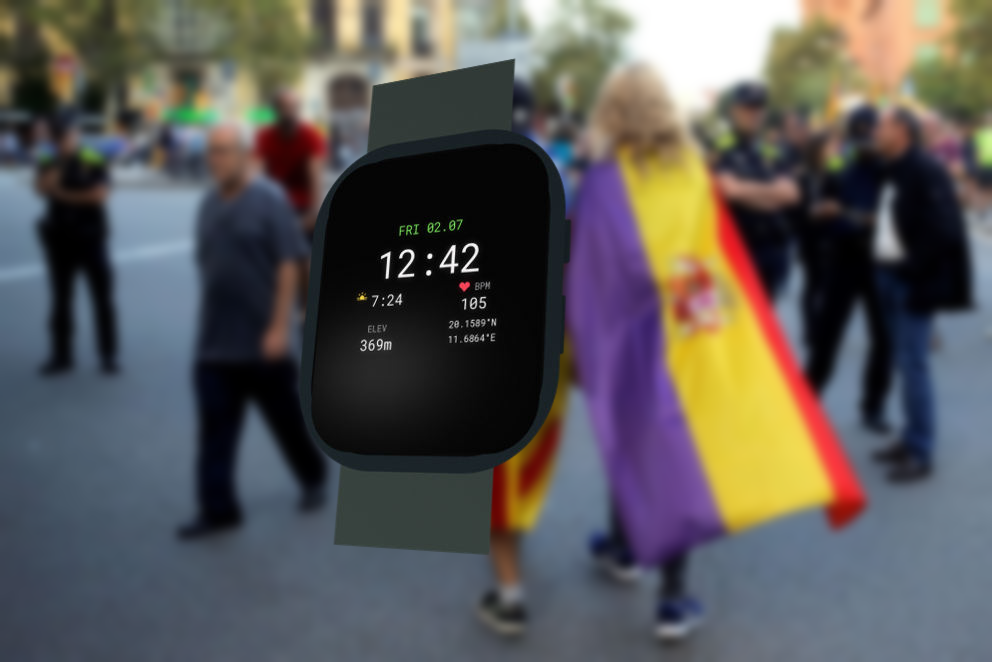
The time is 12h42
